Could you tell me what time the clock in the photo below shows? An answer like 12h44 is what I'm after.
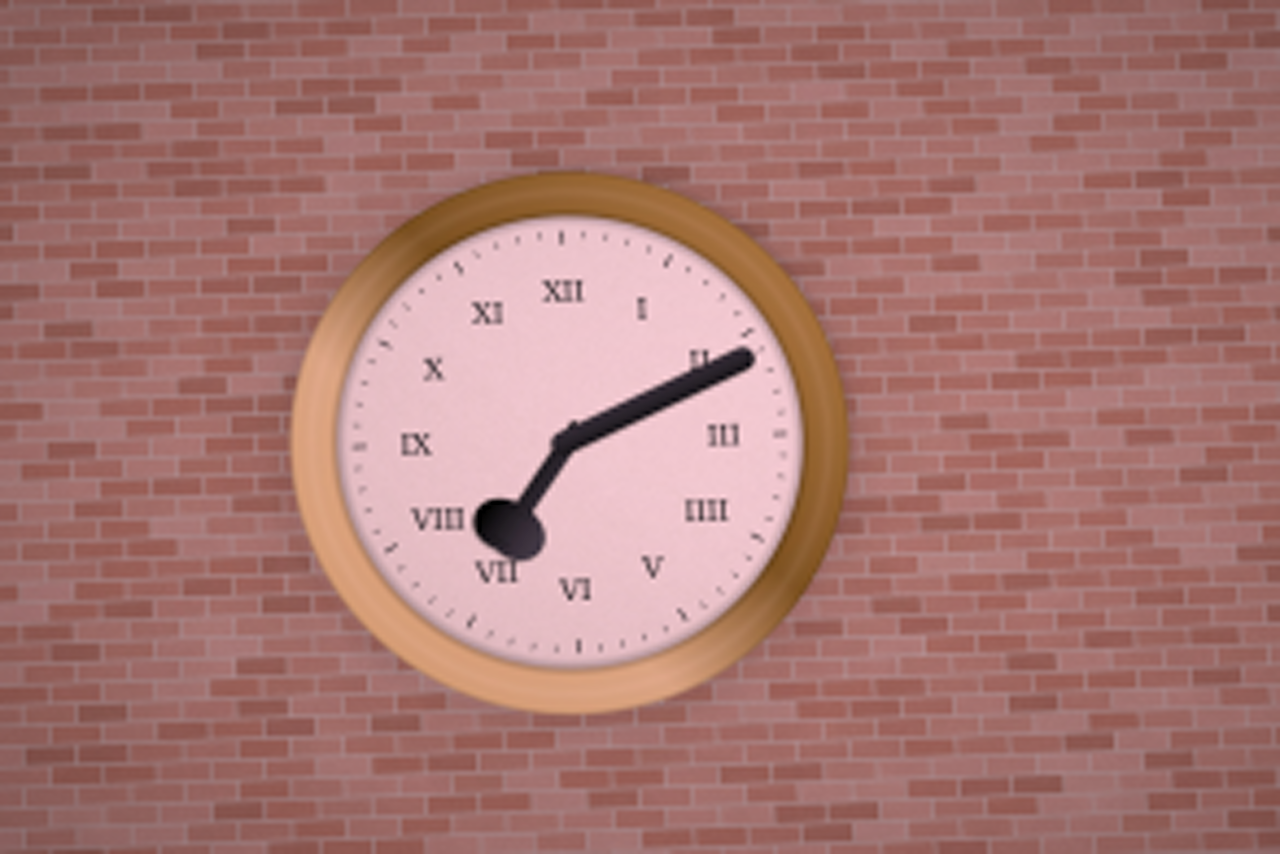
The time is 7h11
